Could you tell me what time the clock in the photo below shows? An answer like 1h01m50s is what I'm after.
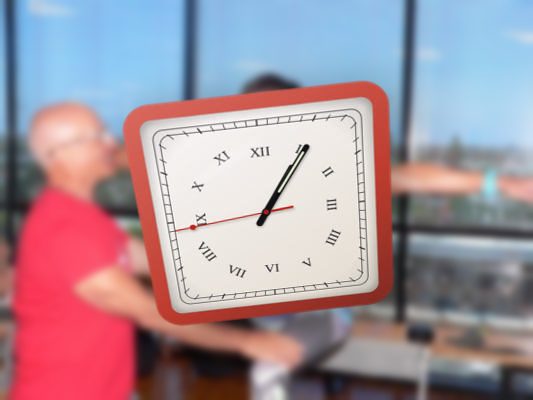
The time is 1h05m44s
